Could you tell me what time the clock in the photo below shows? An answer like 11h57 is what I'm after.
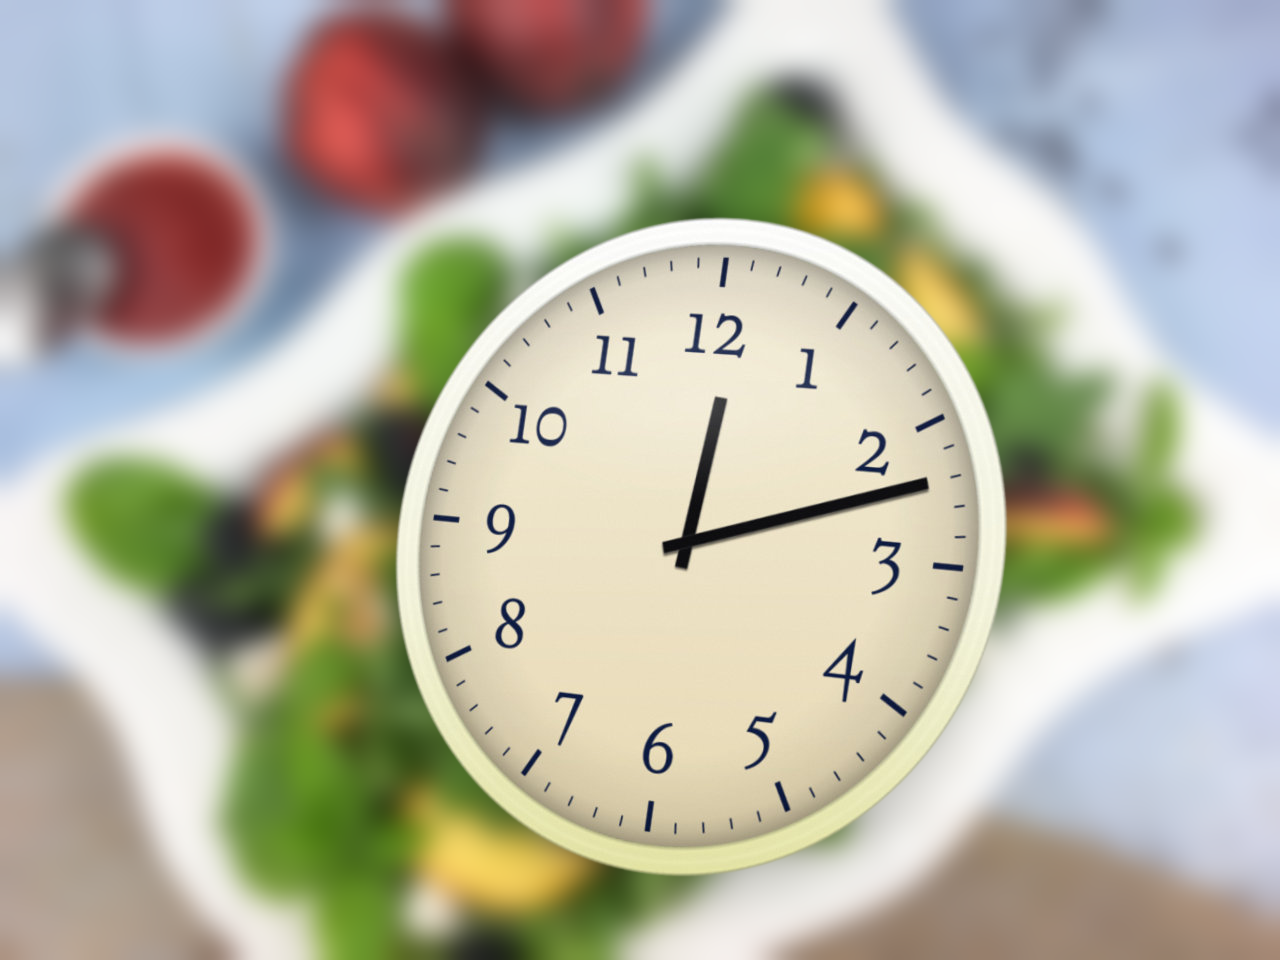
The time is 12h12
